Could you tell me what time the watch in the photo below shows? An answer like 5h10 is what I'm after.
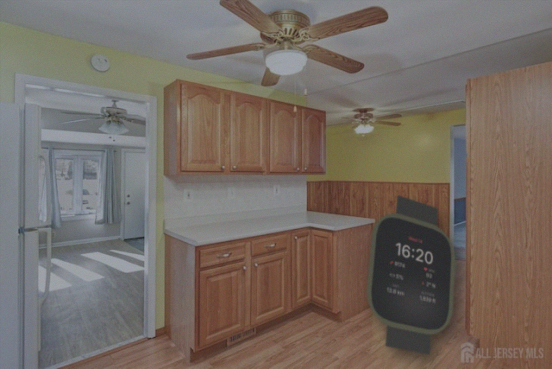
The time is 16h20
